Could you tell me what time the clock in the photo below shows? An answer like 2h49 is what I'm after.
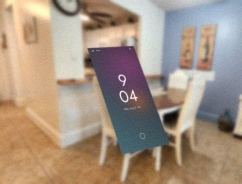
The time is 9h04
